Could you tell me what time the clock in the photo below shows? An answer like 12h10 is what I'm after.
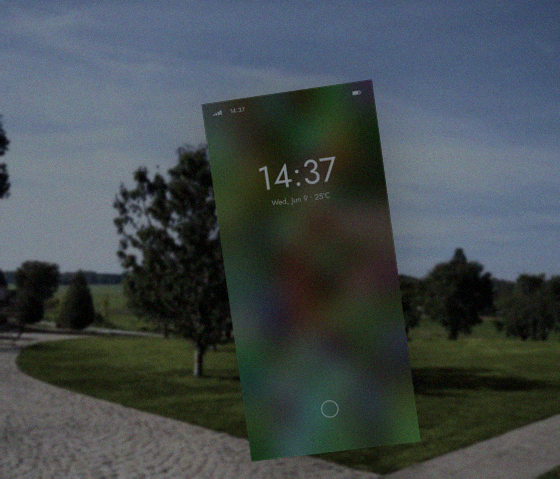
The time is 14h37
